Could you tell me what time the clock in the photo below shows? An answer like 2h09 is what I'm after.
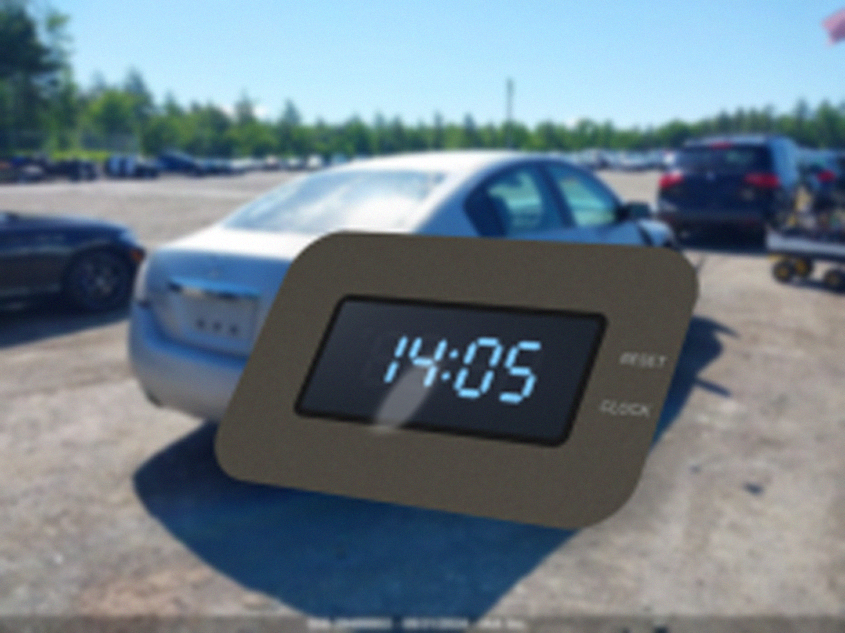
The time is 14h05
